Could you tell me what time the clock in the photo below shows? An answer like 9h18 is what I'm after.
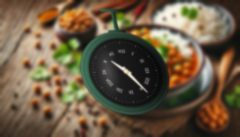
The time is 10h24
